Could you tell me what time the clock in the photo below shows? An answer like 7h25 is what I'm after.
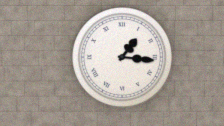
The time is 1h16
